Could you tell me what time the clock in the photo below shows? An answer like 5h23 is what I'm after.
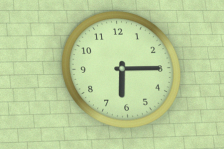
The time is 6h15
